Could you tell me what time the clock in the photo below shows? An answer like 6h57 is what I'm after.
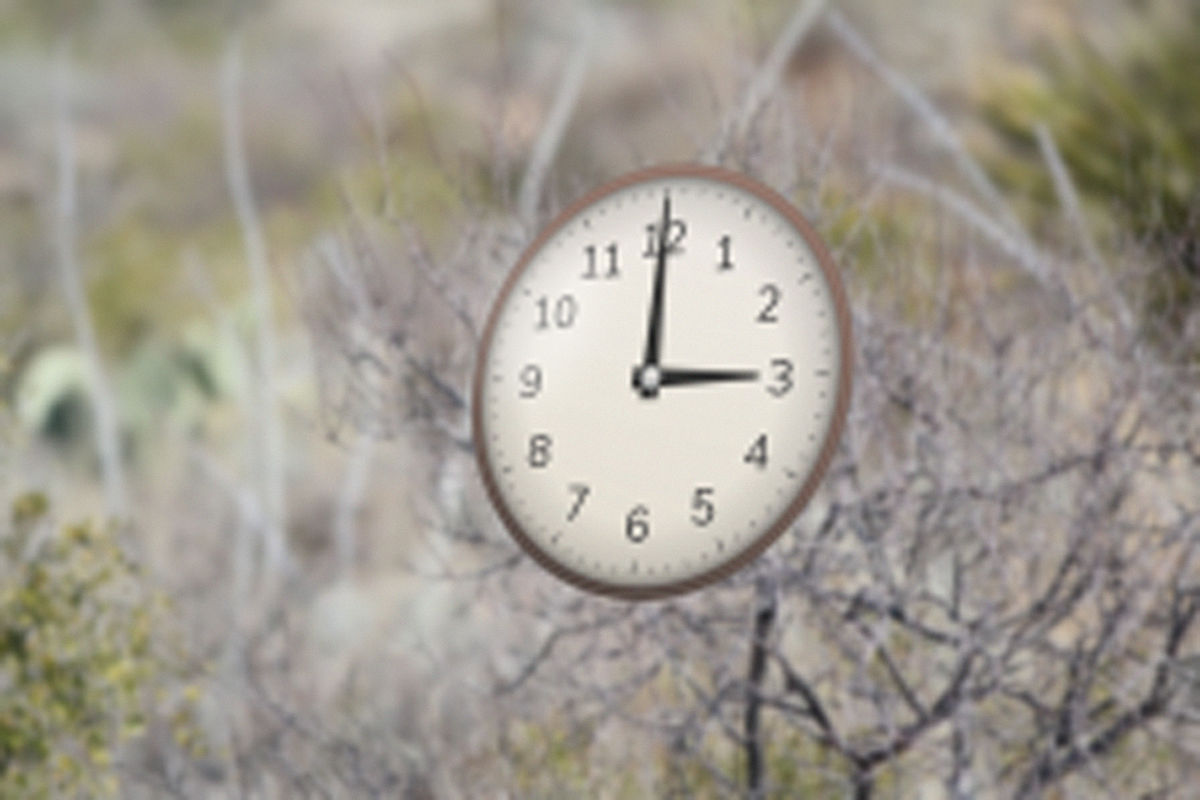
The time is 3h00
